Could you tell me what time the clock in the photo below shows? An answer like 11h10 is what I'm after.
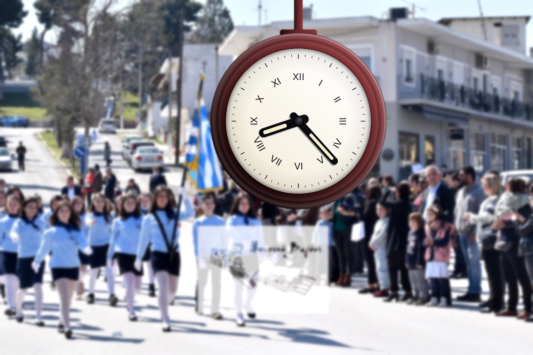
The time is 8h23
